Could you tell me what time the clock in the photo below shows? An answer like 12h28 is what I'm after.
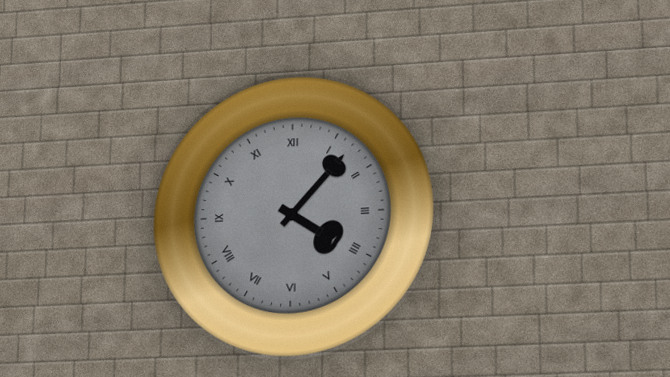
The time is 4h07
